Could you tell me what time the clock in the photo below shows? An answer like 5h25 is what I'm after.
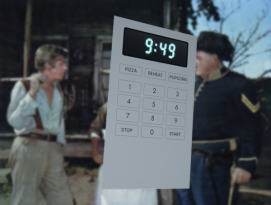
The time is 9h49
